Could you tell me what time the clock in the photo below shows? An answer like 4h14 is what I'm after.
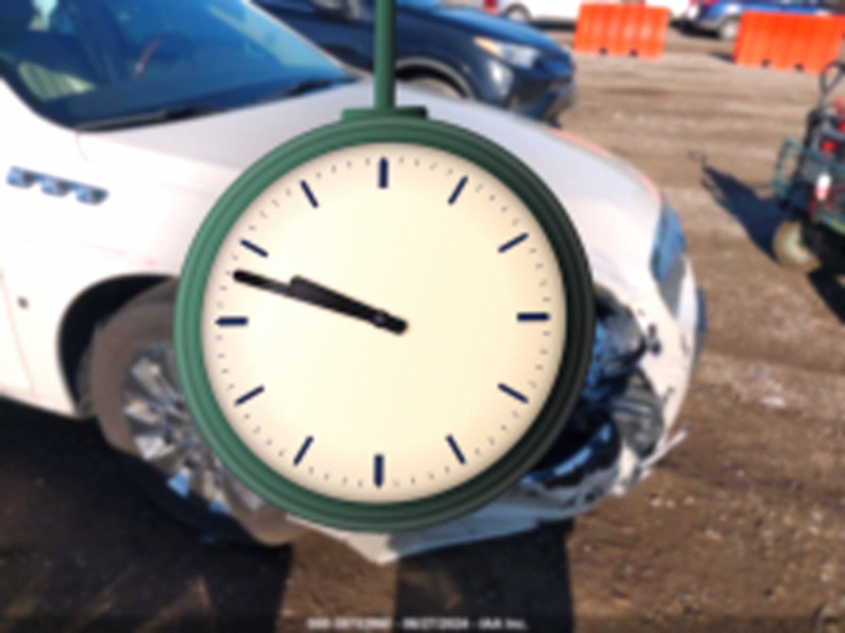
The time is 9h48
